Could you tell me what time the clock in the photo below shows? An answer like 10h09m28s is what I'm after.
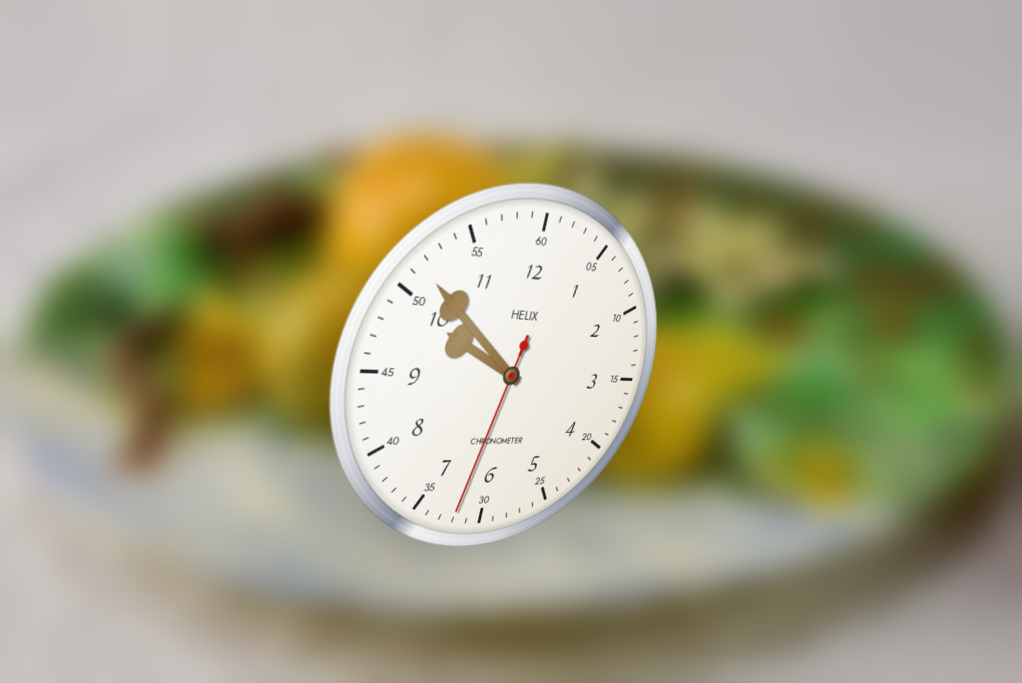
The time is 9h51m32s
